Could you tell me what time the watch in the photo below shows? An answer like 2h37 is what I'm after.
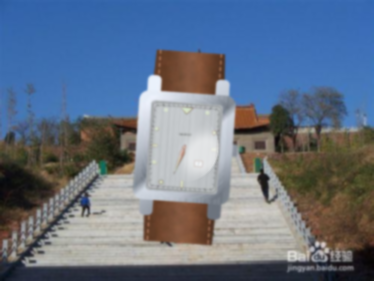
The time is 6h33
